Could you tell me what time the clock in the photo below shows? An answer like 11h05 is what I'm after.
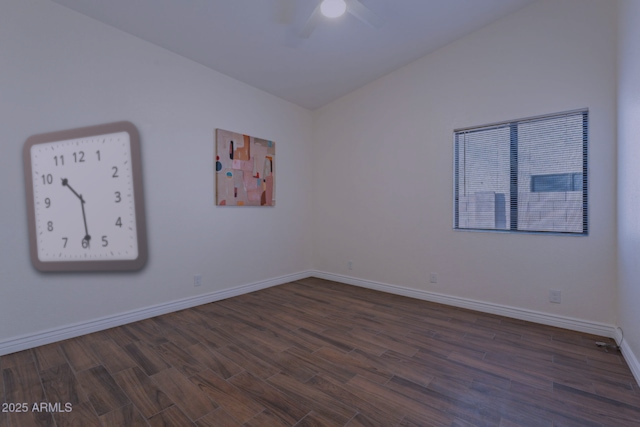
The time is 10h29
